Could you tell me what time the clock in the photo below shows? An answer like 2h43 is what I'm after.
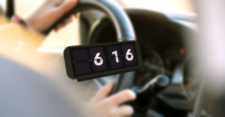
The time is 6h16
